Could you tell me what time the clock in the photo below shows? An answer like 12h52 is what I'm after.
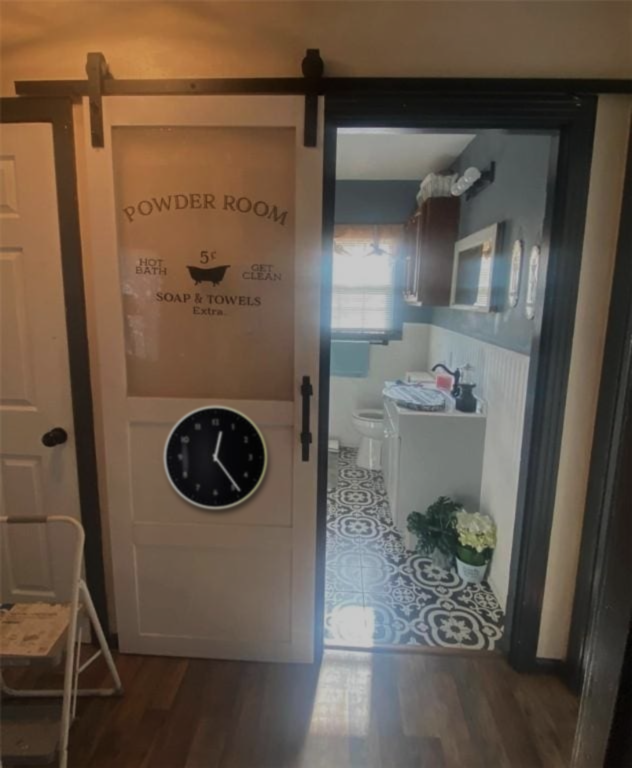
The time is 12h24
